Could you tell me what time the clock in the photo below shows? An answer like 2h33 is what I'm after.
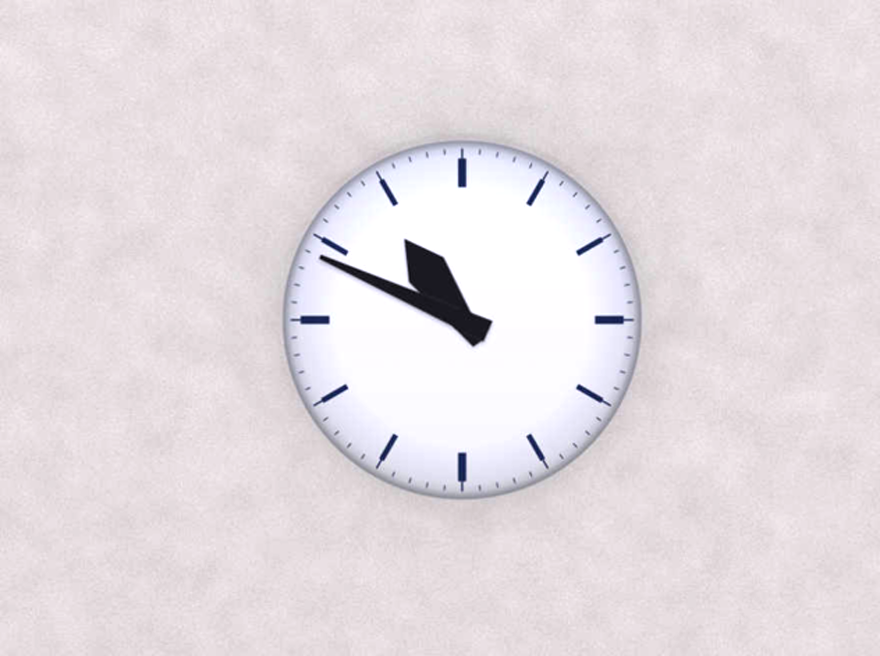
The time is 10h49
